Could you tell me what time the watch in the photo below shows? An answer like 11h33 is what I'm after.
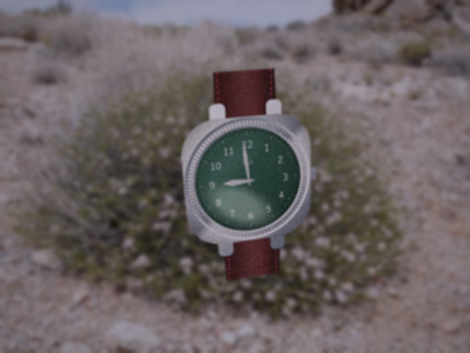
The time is 8h59
